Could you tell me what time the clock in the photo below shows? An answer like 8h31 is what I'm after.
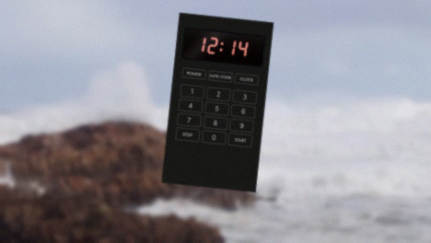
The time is 12h14
